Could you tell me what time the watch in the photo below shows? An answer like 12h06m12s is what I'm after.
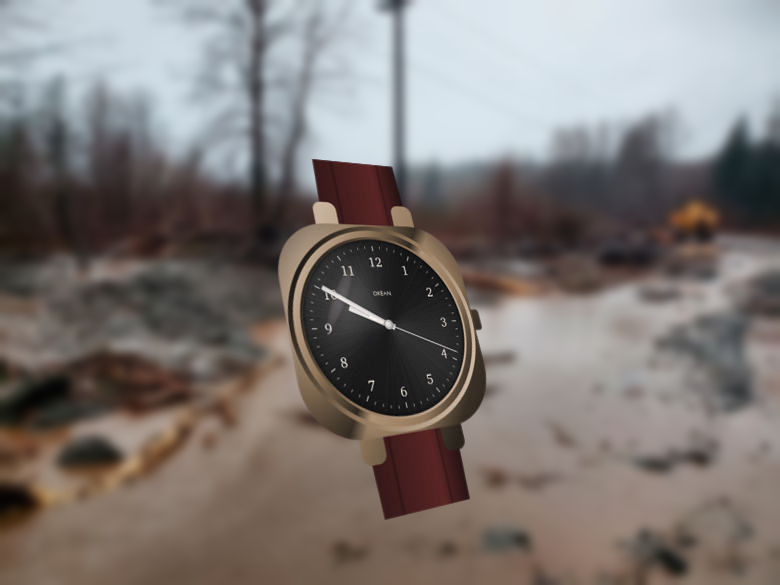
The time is 9h50m19s
